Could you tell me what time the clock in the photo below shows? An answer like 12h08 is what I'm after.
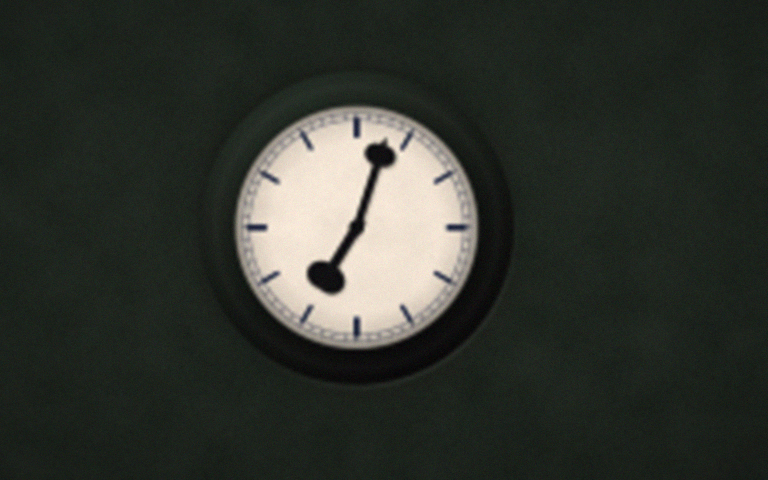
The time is 7h03
